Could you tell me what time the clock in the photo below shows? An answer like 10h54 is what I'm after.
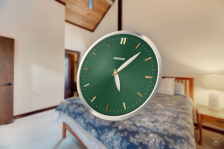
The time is 5h07
